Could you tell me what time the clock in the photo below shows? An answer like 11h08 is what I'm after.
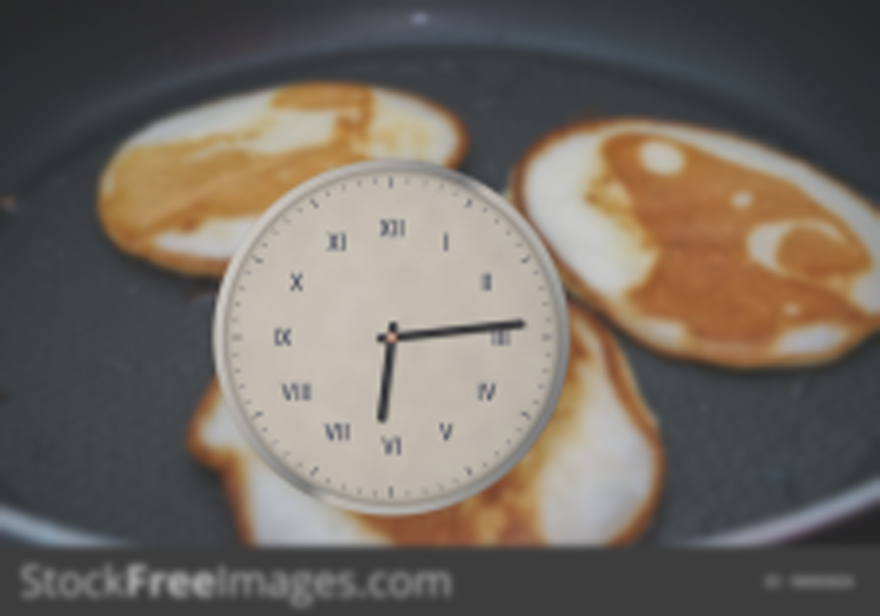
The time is 6h14
